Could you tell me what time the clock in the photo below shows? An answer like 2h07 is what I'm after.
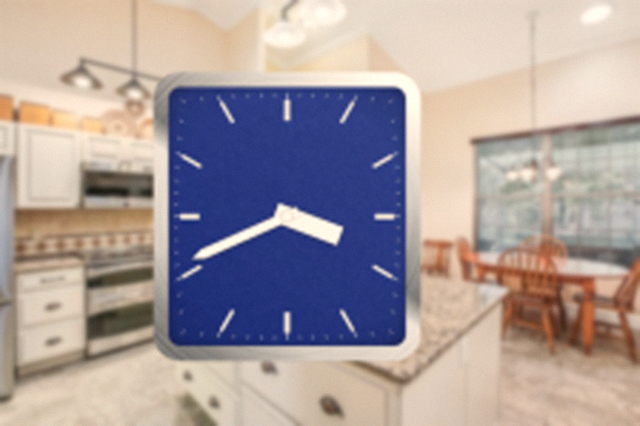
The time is 3h41
